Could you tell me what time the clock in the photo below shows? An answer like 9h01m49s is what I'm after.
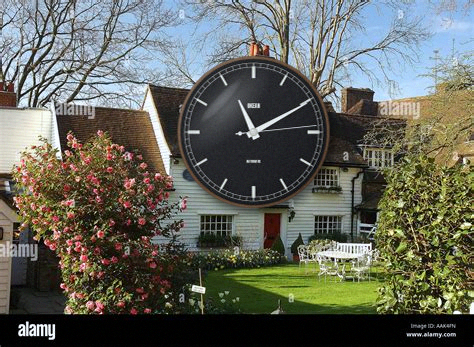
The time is 11h10m14s
